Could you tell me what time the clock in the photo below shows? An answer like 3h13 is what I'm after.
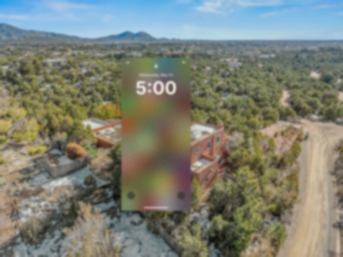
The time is 5h00
